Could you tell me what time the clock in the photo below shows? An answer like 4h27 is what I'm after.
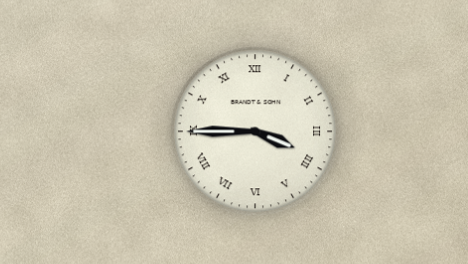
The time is 3h45
